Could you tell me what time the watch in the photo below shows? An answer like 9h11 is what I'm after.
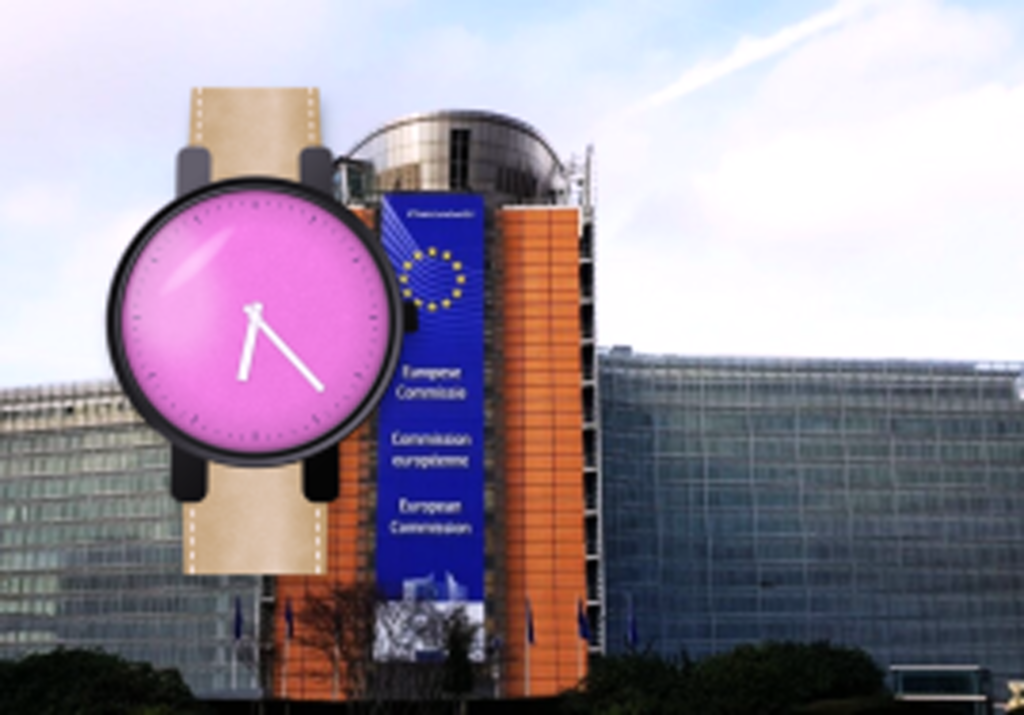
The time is 6h23
